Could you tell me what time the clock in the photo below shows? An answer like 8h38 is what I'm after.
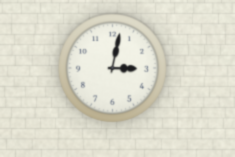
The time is 3h02
